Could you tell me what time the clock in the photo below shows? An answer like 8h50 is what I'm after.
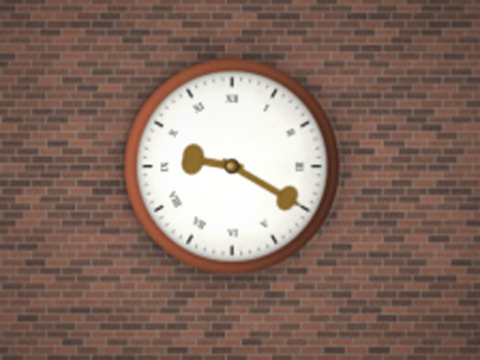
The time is 9h20
